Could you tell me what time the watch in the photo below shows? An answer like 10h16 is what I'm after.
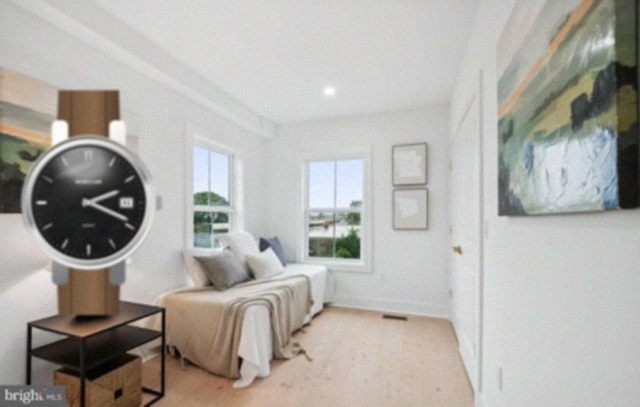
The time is 2h19
